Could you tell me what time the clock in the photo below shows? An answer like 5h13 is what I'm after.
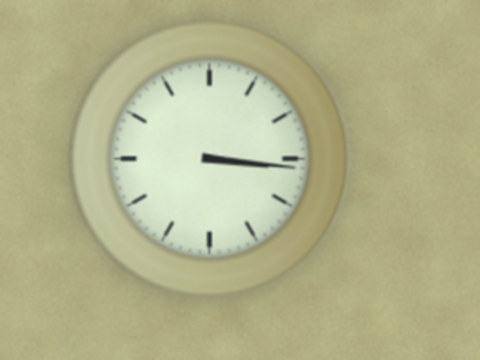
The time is 3h16
